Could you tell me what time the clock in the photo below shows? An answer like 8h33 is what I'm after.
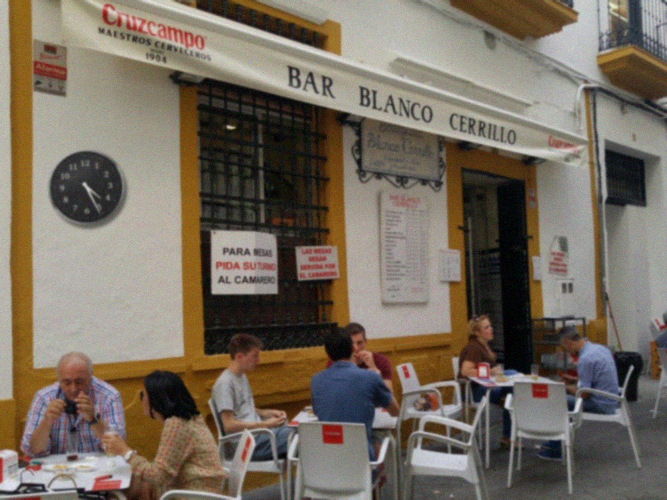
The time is 4h26
